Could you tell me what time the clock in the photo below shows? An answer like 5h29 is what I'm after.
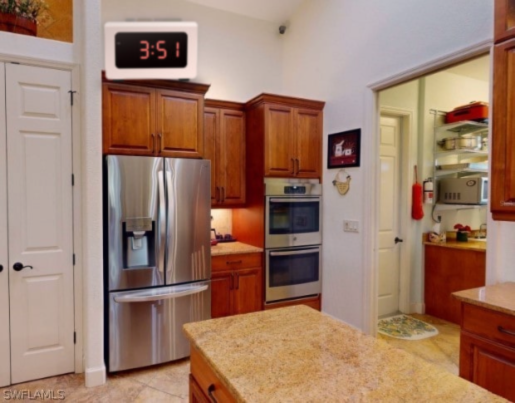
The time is 3h51
